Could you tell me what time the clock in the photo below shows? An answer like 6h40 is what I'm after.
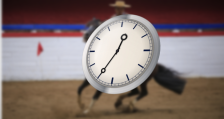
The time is 12h35
